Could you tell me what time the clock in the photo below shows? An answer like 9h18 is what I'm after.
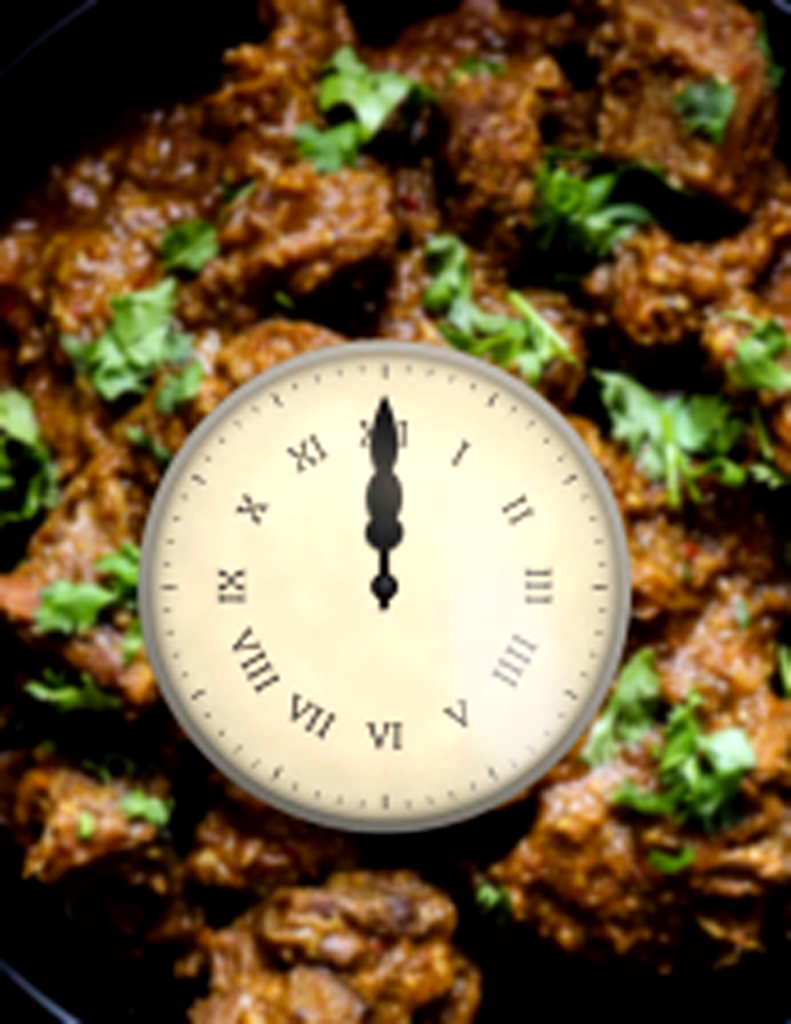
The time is 12h00
